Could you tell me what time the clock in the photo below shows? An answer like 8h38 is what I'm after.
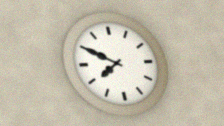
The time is 7h50
